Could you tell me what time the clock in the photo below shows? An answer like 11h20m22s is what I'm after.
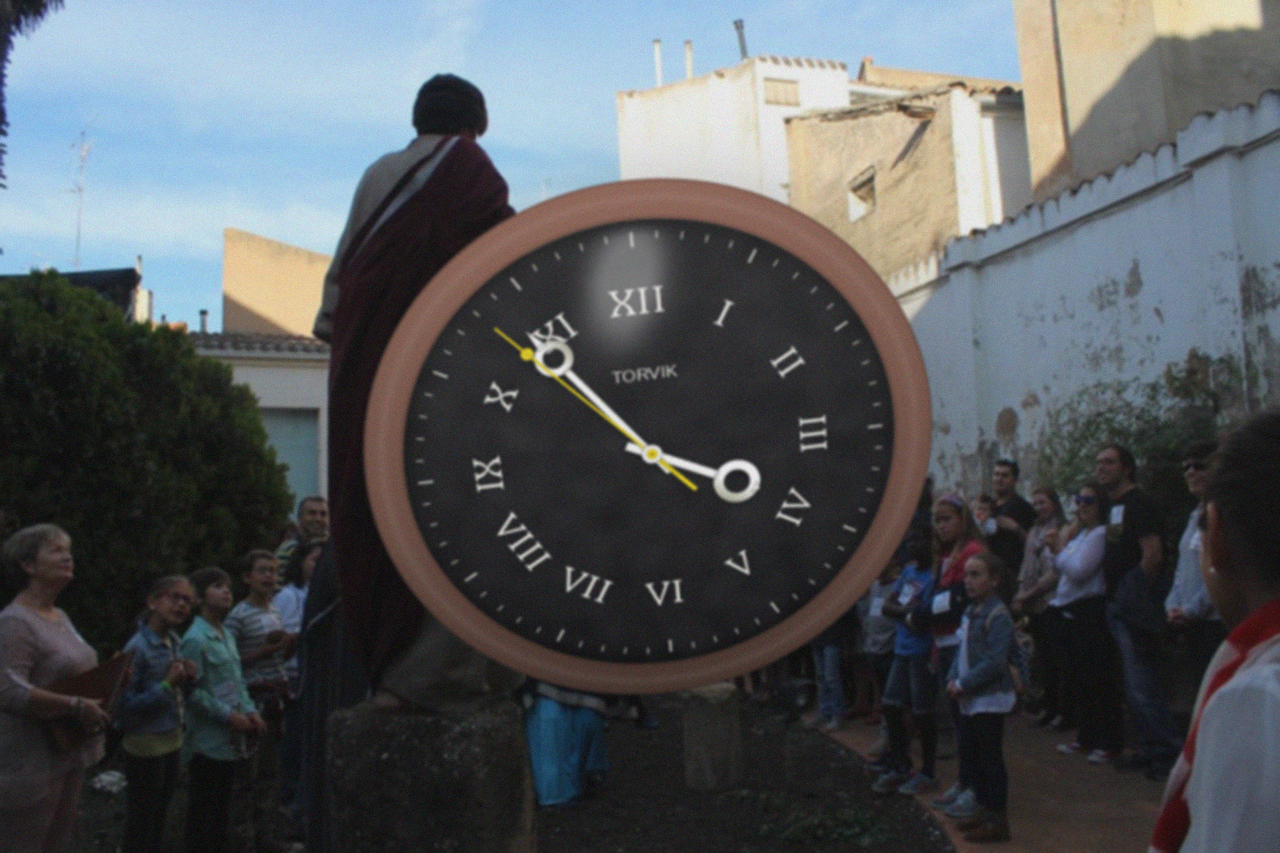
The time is 3h53m53s
